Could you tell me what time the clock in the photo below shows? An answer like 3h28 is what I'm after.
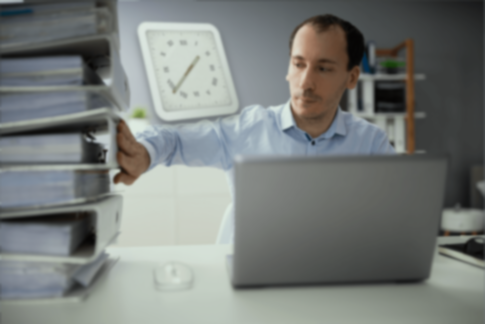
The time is 1h38
